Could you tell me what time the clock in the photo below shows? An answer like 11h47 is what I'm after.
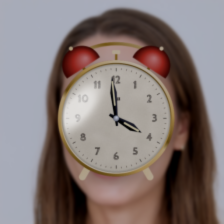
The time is 3h59
